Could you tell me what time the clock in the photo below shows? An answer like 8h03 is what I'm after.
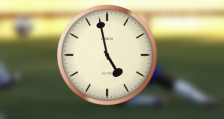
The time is 4h58
